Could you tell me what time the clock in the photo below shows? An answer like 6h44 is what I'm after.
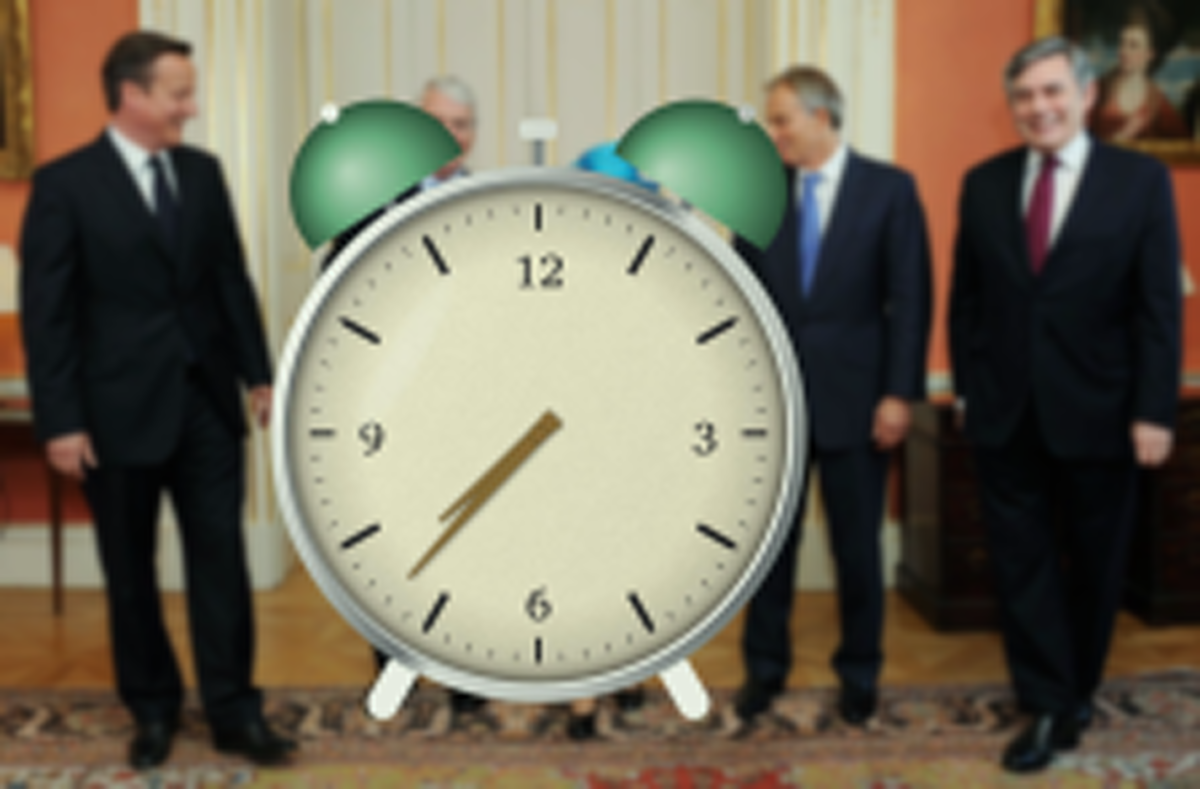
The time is 7h37
